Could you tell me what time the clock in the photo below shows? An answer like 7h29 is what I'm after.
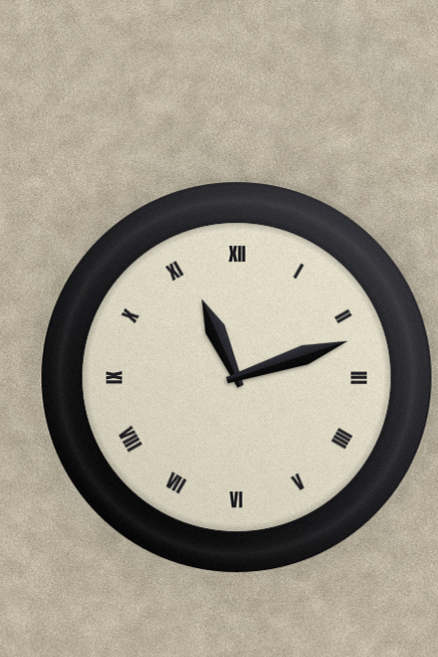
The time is 11h12
